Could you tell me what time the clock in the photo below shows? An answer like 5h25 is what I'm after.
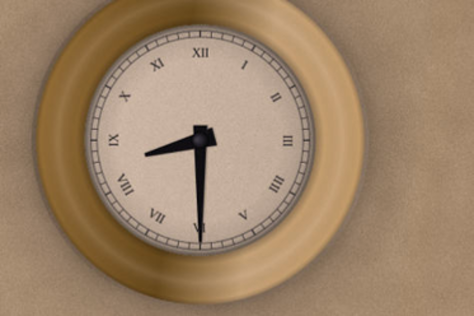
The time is 8h30
